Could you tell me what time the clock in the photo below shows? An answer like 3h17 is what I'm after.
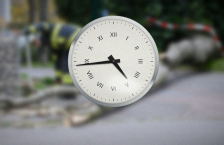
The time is 4h44
